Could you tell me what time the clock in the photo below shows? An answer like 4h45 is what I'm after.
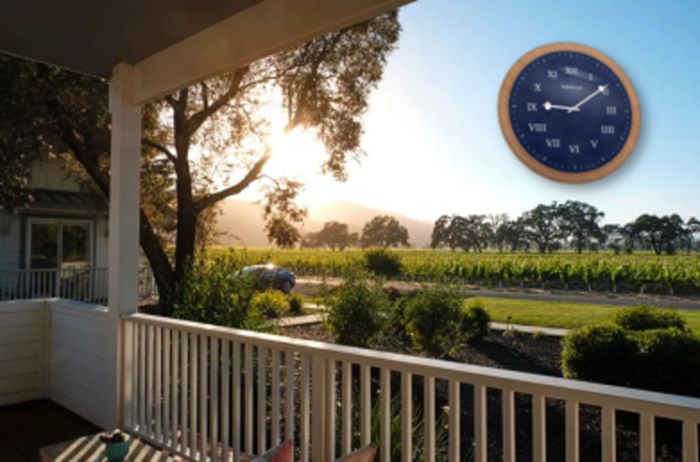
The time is 9h09
